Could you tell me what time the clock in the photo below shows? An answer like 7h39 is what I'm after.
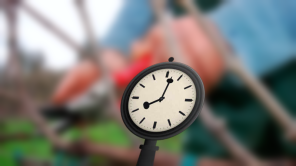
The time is 8h02
